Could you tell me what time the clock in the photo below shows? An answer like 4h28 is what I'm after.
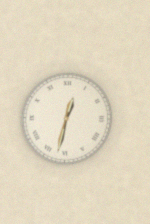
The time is 12h32
